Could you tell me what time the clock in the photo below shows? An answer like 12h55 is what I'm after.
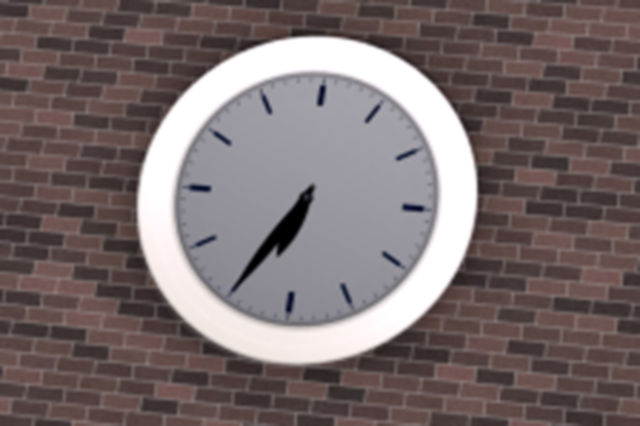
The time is 6h35
